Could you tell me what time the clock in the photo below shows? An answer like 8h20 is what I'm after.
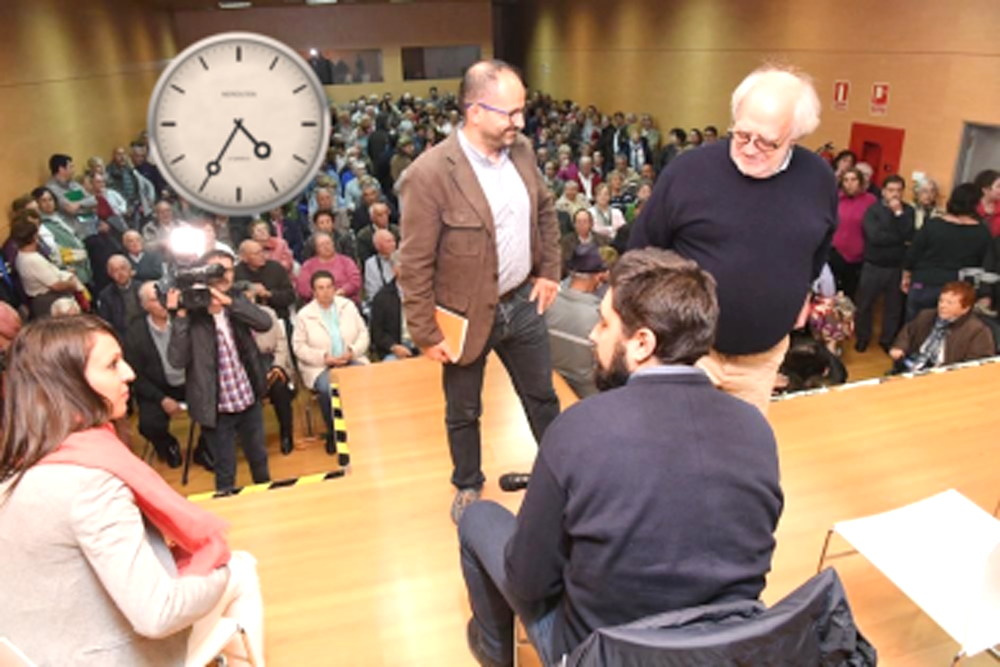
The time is 4h35
